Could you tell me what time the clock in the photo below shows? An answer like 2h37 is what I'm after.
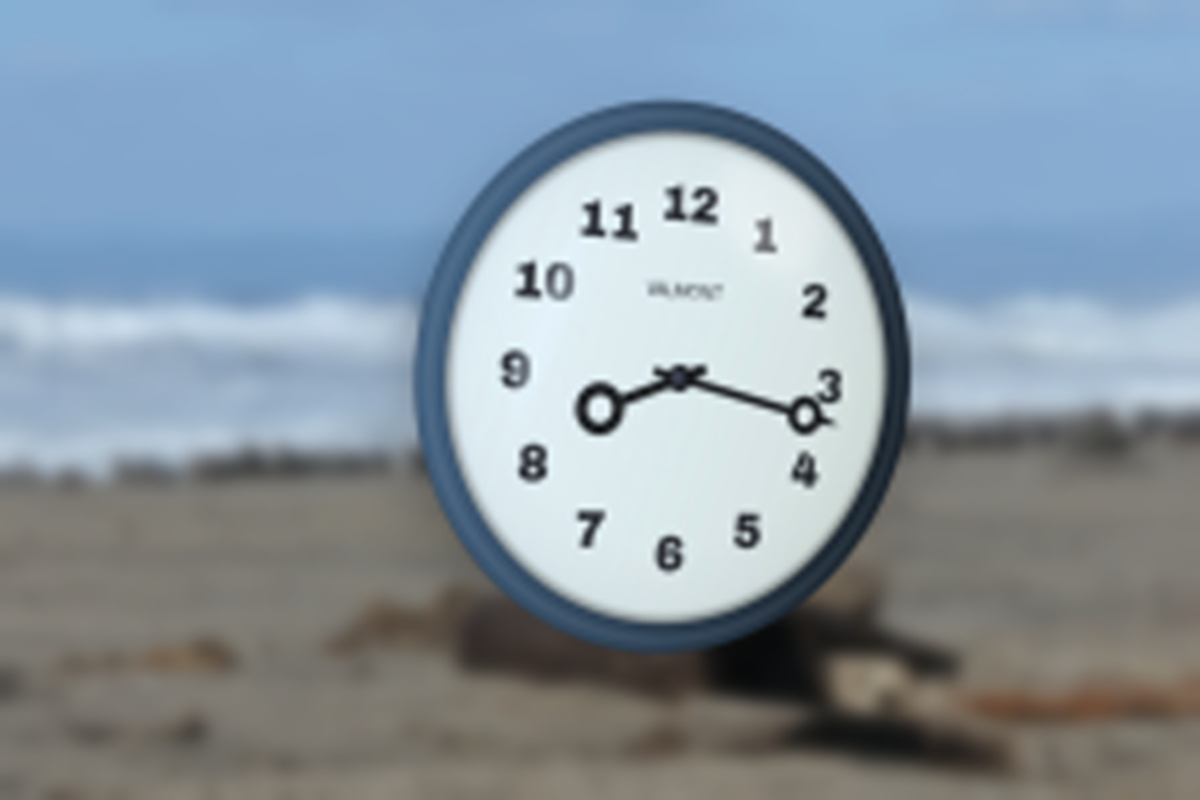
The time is 8h17
